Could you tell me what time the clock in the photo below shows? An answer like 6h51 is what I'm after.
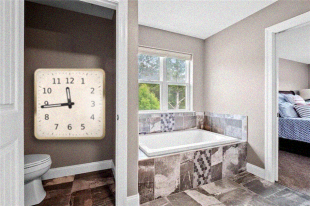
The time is 11h44
